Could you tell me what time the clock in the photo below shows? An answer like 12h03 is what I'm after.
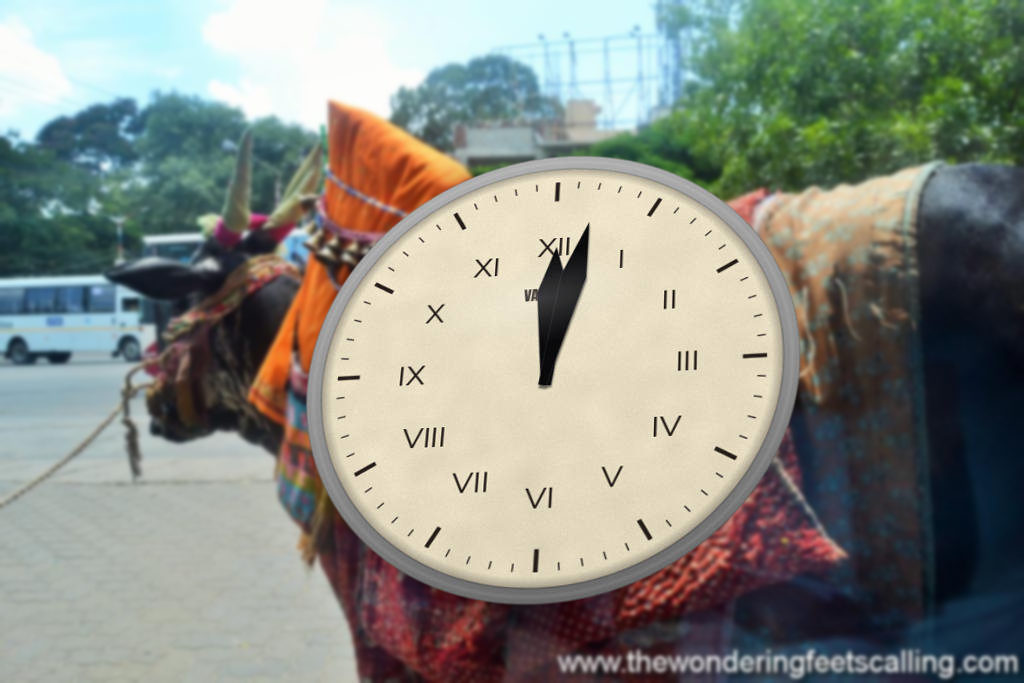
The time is 12h02
